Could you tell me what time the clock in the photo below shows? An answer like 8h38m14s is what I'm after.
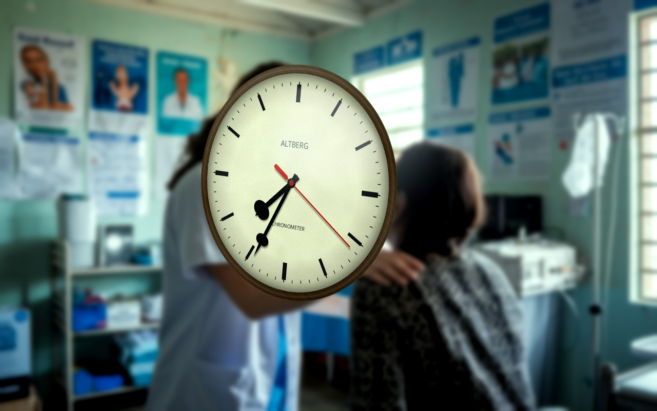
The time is 7h34m21s
